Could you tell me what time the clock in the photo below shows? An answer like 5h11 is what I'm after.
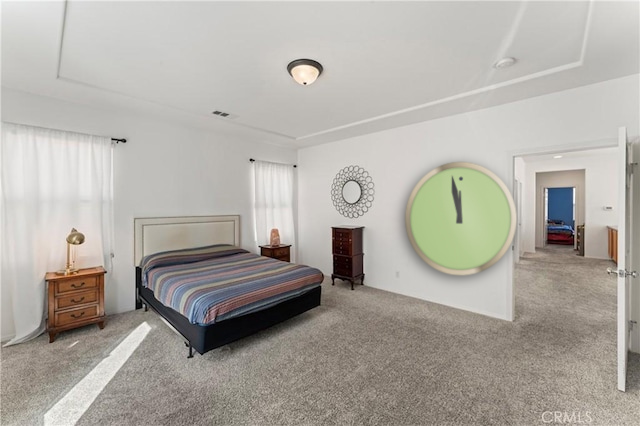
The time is 11h58
